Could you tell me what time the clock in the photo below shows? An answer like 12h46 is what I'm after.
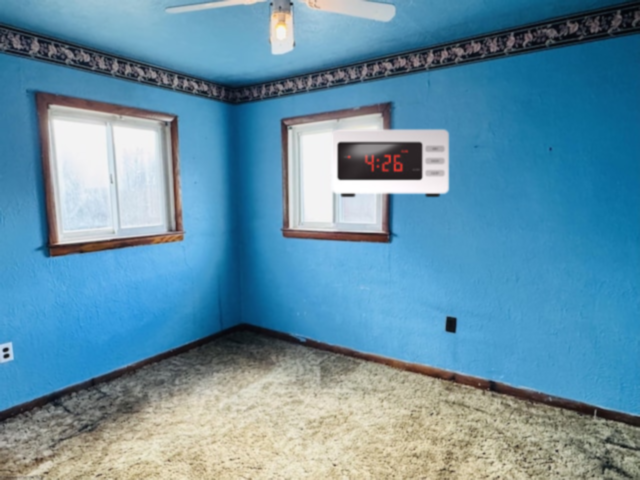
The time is 4h26
